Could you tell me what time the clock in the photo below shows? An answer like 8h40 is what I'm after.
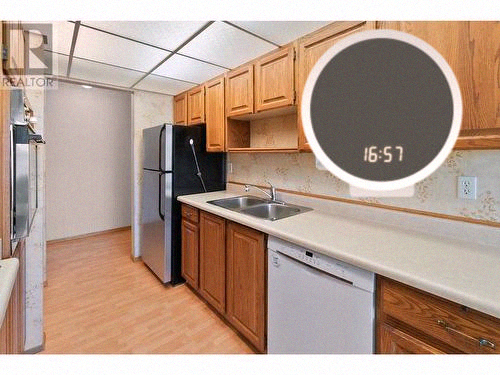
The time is 16h57
